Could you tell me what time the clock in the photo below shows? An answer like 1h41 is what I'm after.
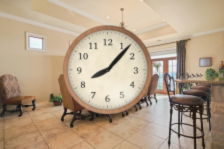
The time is 8h07
